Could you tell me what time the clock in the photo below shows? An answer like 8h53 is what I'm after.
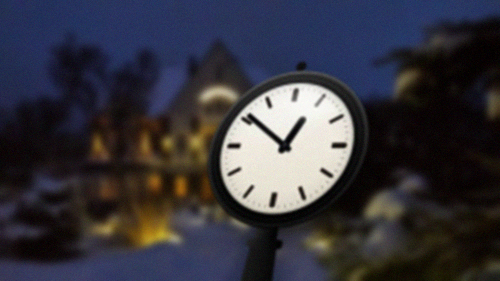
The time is 12h51
